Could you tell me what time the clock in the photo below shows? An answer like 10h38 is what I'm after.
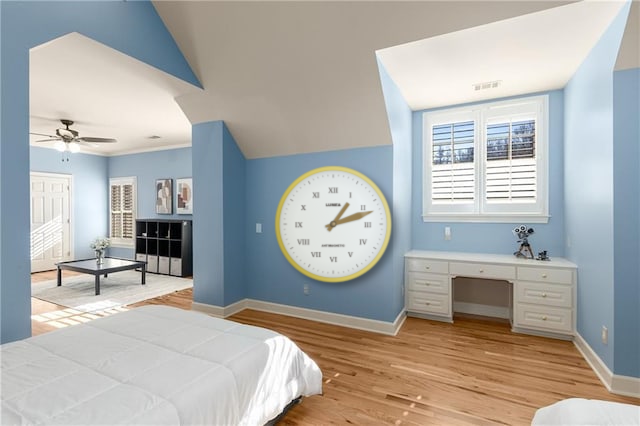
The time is 1h12
